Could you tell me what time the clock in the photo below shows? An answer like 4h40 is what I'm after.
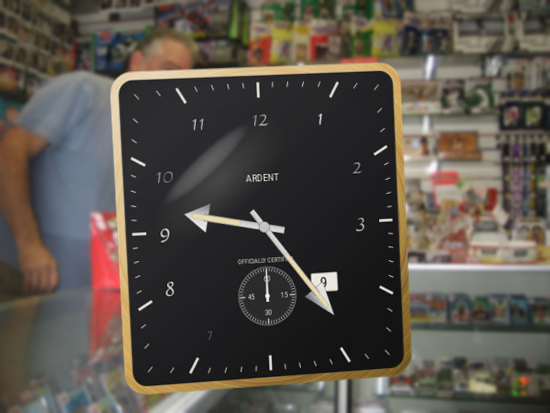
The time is 9h24
